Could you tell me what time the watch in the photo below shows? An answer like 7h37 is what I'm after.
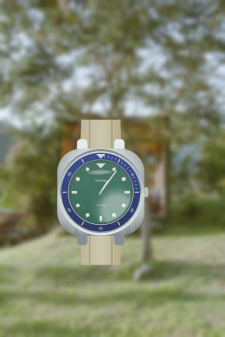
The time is 1h06
